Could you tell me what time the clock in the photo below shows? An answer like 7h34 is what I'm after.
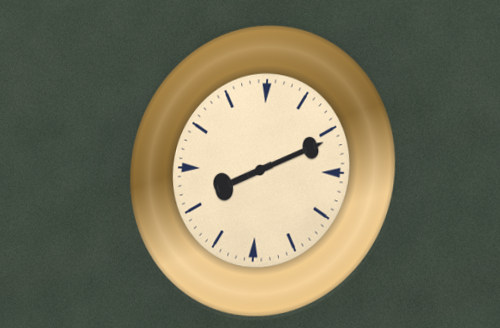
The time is 8h11
